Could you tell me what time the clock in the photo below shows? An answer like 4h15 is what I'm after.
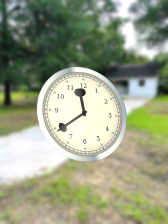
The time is 11h39
